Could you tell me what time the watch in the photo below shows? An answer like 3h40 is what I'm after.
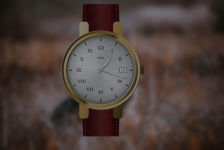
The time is 1h18
